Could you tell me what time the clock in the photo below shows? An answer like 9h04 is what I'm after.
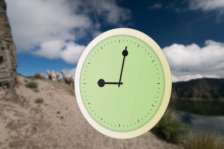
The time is 9h02
